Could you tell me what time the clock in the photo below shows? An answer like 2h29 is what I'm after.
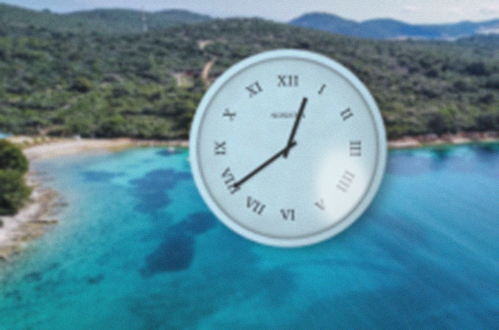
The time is 12h39
